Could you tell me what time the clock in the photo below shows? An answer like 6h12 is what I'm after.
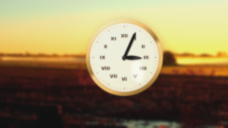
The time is 3h04
